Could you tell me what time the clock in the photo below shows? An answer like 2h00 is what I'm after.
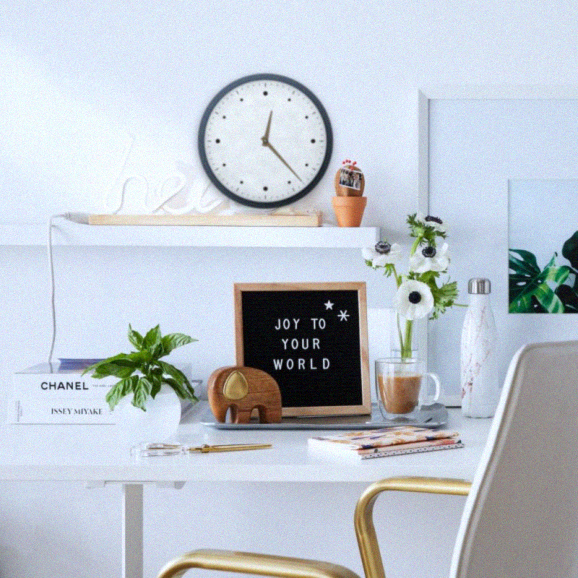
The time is 12h23
